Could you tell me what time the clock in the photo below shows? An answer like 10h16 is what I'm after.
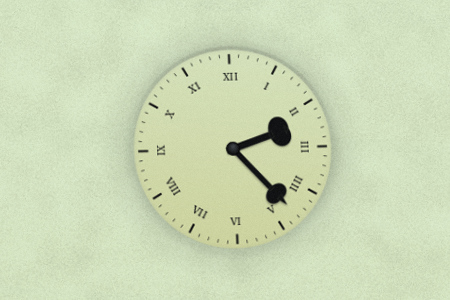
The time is 2h23
